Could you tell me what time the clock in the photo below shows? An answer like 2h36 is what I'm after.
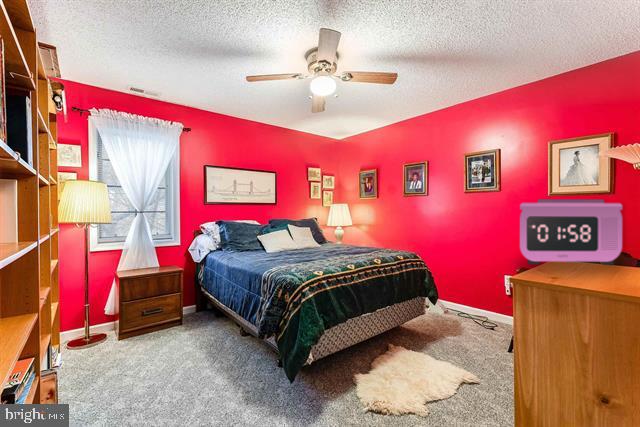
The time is 1h58
